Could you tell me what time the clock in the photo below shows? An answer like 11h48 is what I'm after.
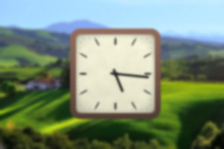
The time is 5h16
